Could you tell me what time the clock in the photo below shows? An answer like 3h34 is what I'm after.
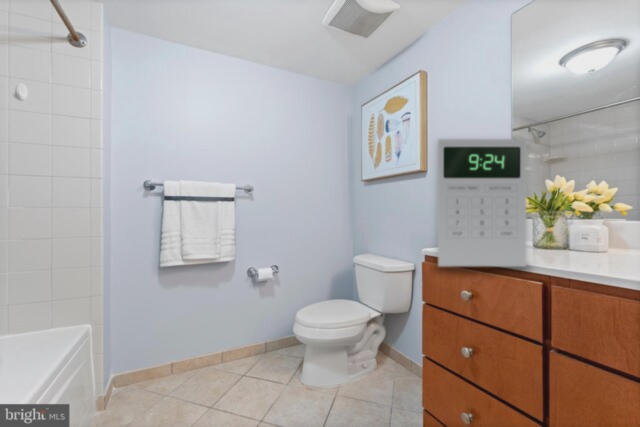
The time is 9h24
